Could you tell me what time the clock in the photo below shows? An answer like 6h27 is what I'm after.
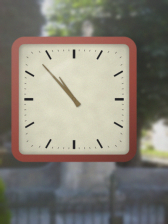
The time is 10h53
